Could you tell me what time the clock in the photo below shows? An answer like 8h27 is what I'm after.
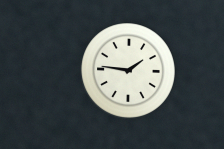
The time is 1h46
